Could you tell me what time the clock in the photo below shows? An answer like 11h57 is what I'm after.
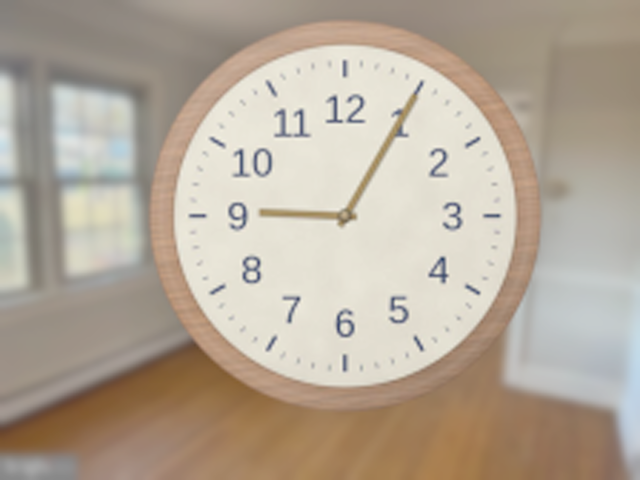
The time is 9h05
